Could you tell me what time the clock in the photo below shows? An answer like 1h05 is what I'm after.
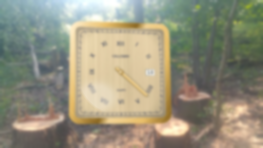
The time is 4h22
